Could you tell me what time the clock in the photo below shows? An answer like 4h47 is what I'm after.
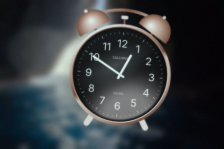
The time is 12h50
